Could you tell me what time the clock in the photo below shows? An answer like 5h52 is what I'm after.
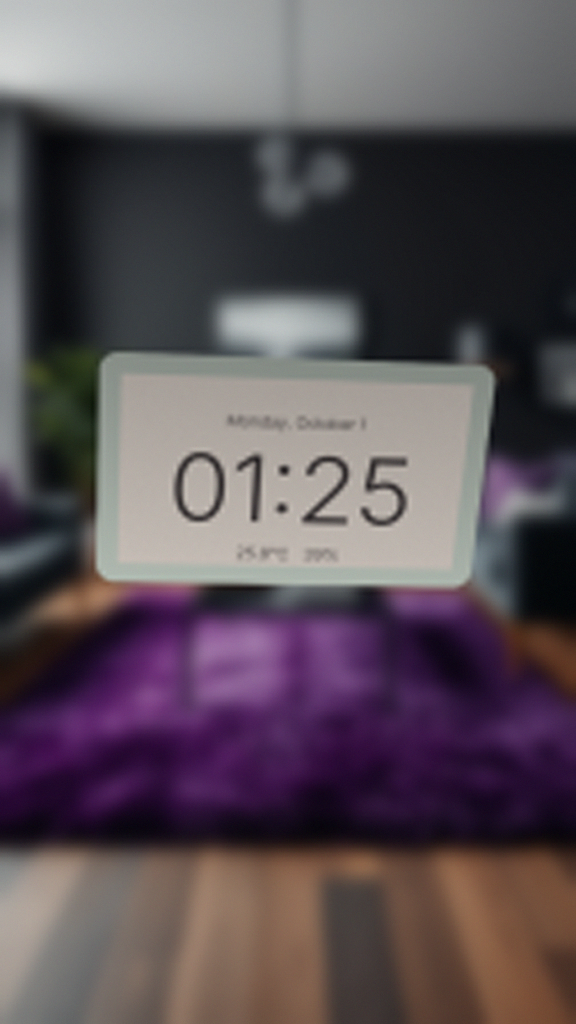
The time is 1h25
